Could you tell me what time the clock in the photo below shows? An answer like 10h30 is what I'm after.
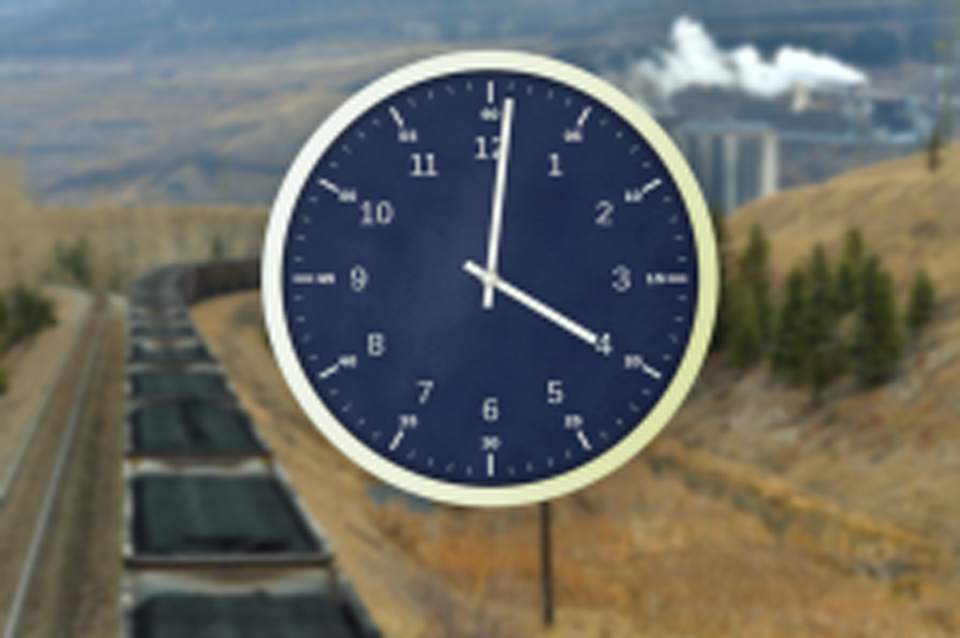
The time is 4h01
